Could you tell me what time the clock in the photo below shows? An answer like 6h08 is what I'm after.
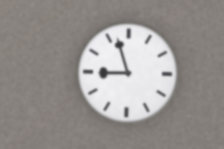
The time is 8h57
